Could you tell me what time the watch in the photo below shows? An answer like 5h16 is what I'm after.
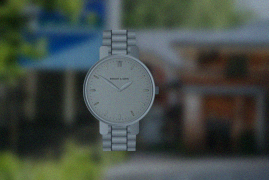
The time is 1h51
